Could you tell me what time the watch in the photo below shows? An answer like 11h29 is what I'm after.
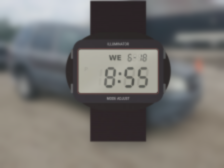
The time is 8h55
